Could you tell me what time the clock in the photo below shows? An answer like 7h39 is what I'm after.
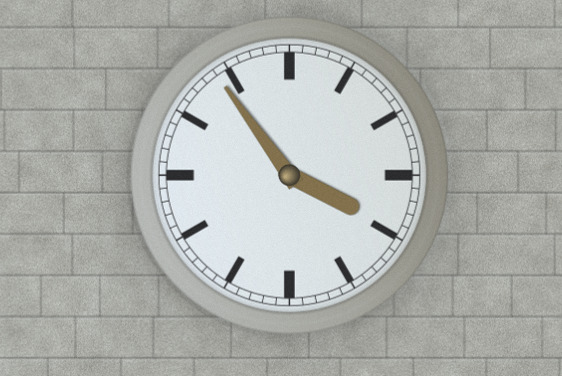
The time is 3h54
